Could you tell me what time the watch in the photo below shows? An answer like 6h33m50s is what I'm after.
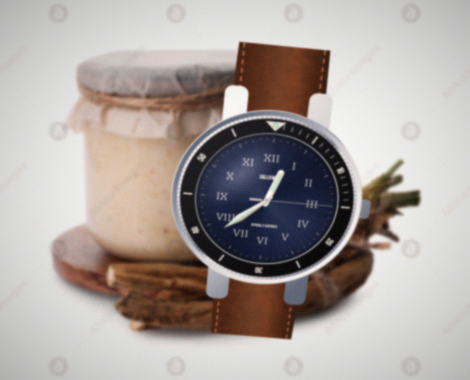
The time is 12h38m15s
